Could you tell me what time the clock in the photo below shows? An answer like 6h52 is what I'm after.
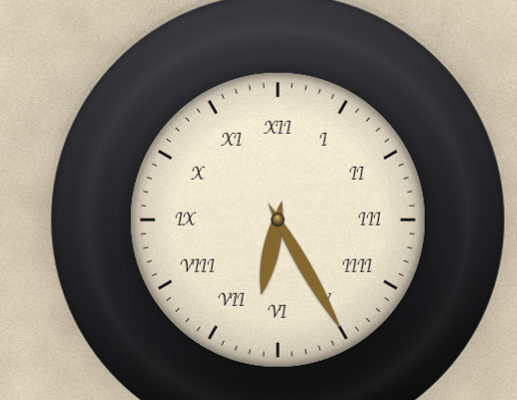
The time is 6h25
